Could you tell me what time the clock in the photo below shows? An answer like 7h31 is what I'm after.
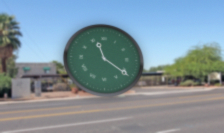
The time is 11h21
